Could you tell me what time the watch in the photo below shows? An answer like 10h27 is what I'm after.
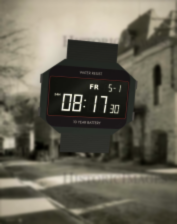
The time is 8h17
